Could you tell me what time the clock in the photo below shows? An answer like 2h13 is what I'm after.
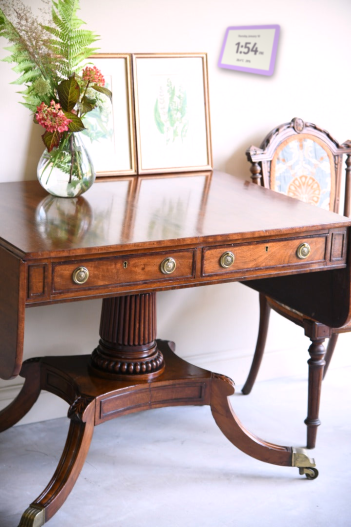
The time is 1h54
